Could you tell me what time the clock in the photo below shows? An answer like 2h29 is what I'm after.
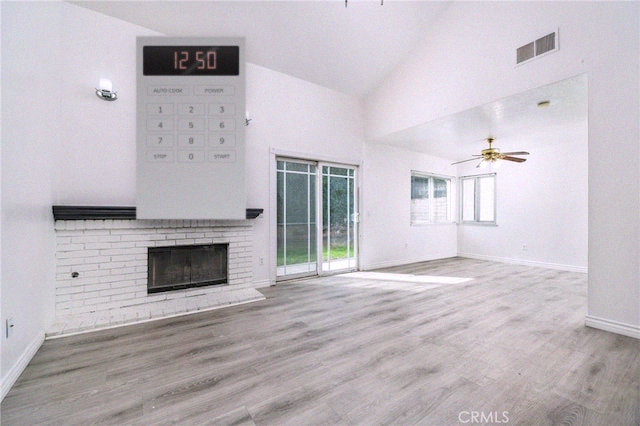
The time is 12h50
